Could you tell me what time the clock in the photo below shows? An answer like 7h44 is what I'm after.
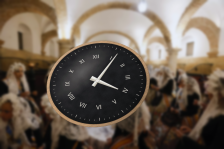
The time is 4h06
